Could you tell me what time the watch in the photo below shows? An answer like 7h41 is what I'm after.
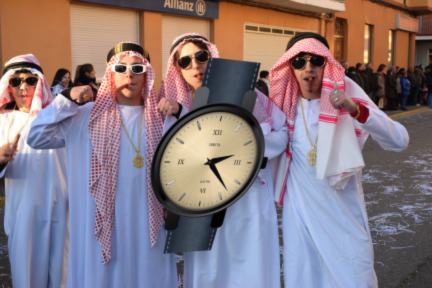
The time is 2h23
